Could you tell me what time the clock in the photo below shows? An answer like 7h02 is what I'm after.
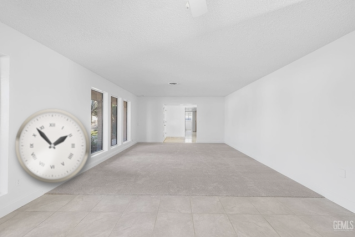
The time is 1h53
